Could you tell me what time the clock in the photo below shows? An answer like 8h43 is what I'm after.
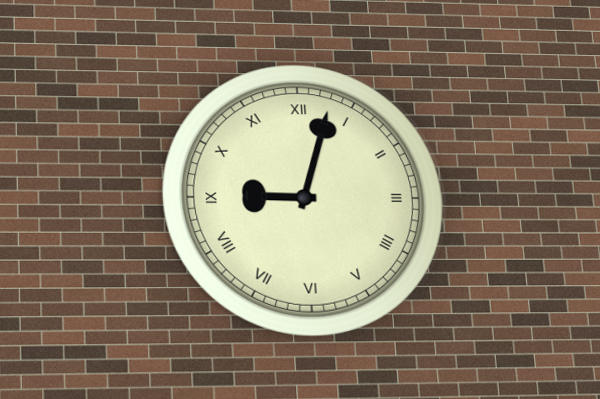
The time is 9h03
